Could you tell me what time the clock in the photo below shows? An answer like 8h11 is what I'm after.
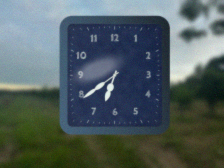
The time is 6h39
